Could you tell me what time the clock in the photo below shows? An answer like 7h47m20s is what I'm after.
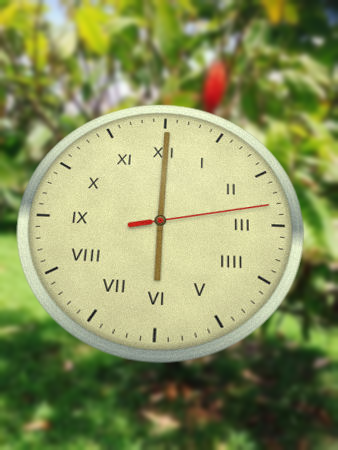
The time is 6h00m13s
